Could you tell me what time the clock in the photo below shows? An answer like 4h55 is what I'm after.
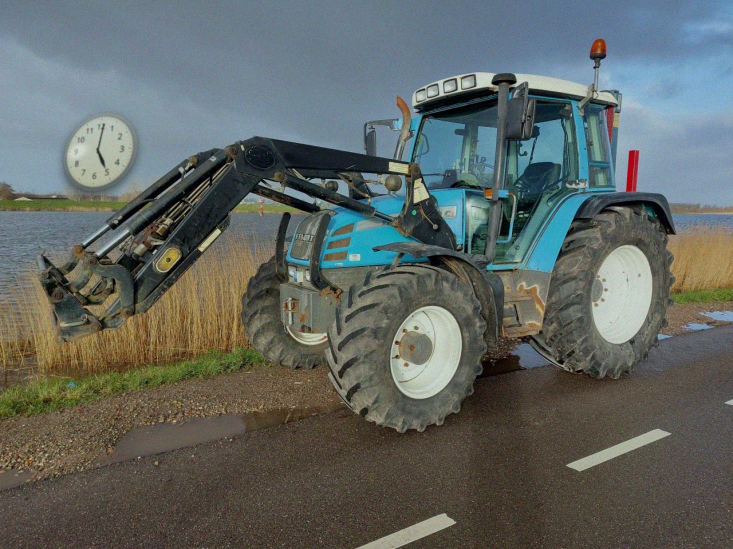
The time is 5h01
